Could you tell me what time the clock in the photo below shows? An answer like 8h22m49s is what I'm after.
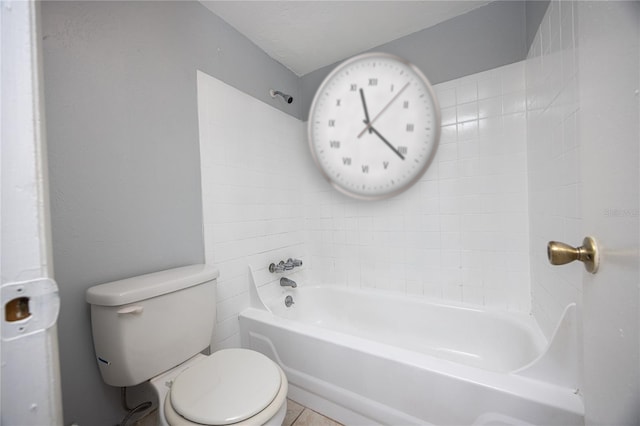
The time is 11h21m07s
